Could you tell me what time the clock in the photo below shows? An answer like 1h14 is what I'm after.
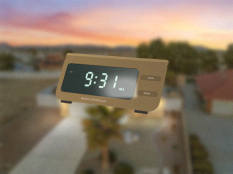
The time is 9h31
